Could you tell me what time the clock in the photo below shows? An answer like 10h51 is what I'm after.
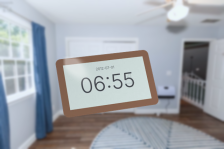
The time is 6h55
